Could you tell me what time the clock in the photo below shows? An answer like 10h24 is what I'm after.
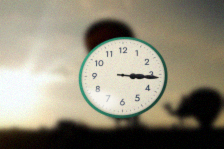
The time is 3h16
